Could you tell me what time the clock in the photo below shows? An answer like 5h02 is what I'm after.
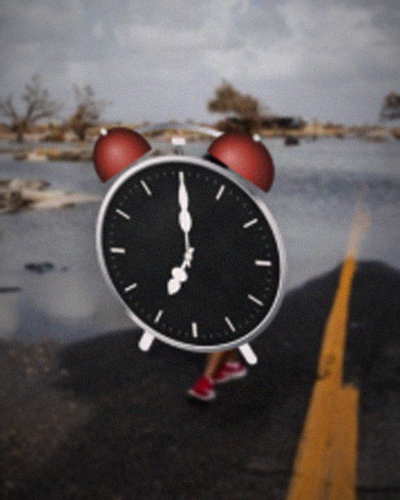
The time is 7h00
